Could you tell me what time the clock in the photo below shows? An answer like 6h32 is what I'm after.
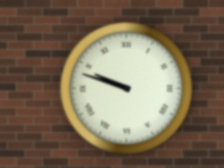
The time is 9h48
